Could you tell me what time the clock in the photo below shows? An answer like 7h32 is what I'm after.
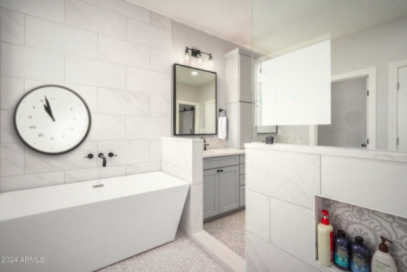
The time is 10h57
